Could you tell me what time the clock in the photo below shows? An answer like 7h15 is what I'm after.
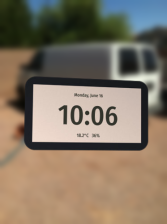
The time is 10h06
